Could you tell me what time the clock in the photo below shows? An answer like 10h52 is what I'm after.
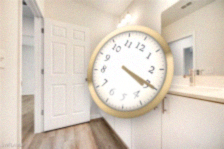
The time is 3h15
